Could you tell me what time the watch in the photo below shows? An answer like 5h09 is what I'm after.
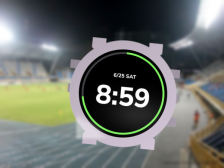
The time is 8h59
